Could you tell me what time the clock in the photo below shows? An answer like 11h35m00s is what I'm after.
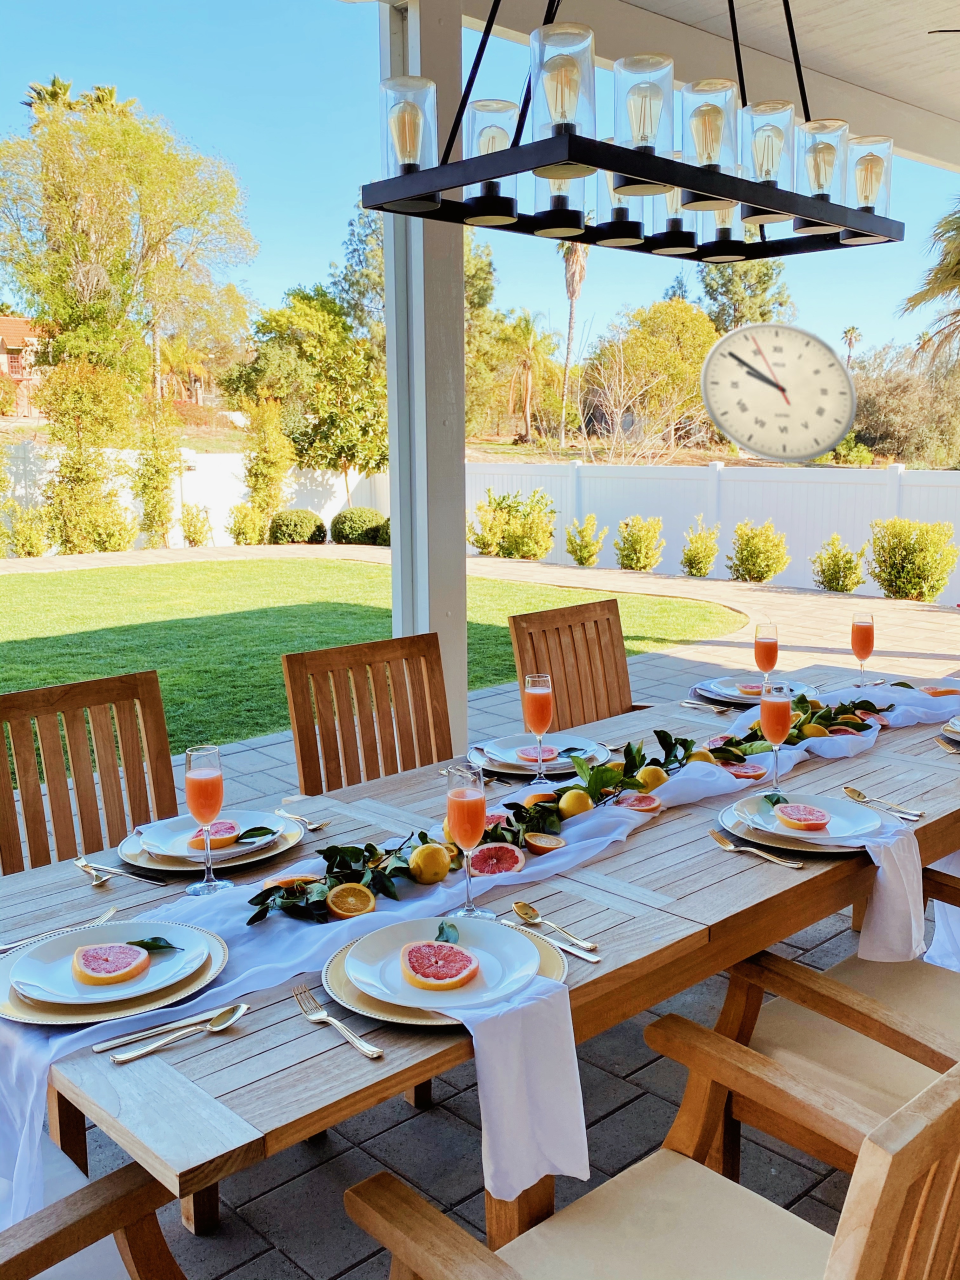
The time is 9h50m56s
